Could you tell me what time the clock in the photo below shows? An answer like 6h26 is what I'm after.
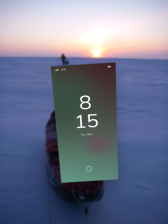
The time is 8h15
